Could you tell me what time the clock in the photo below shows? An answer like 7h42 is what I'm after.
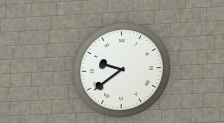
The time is 9h39
